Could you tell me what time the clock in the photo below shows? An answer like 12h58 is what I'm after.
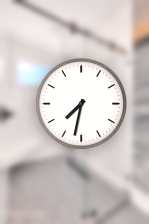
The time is 7h32
